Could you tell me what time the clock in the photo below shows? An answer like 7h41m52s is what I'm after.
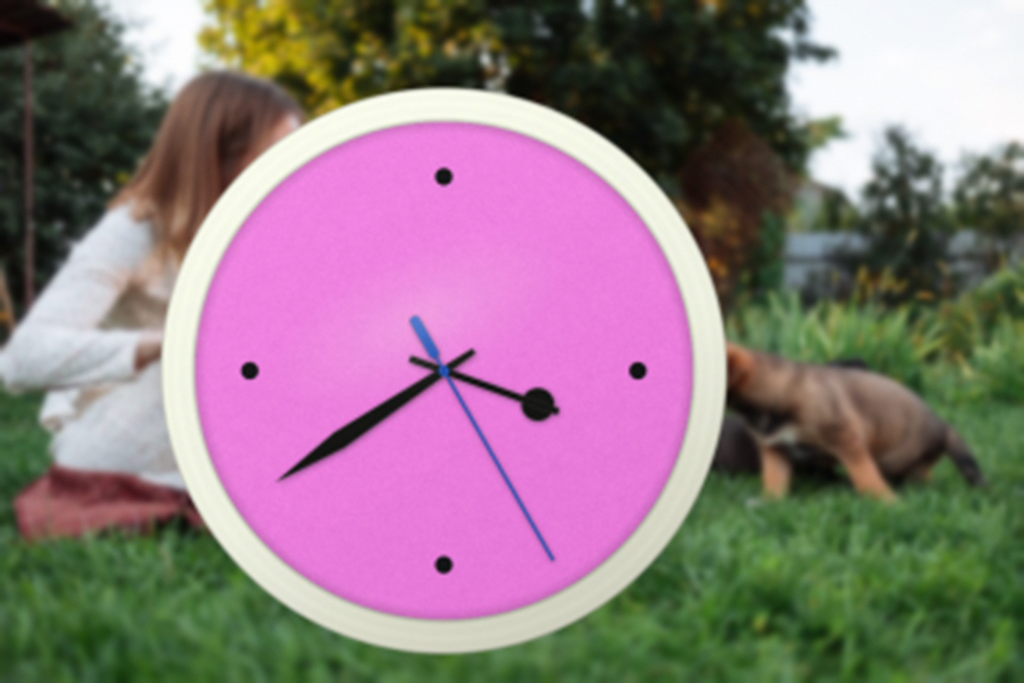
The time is 3h39m25s
